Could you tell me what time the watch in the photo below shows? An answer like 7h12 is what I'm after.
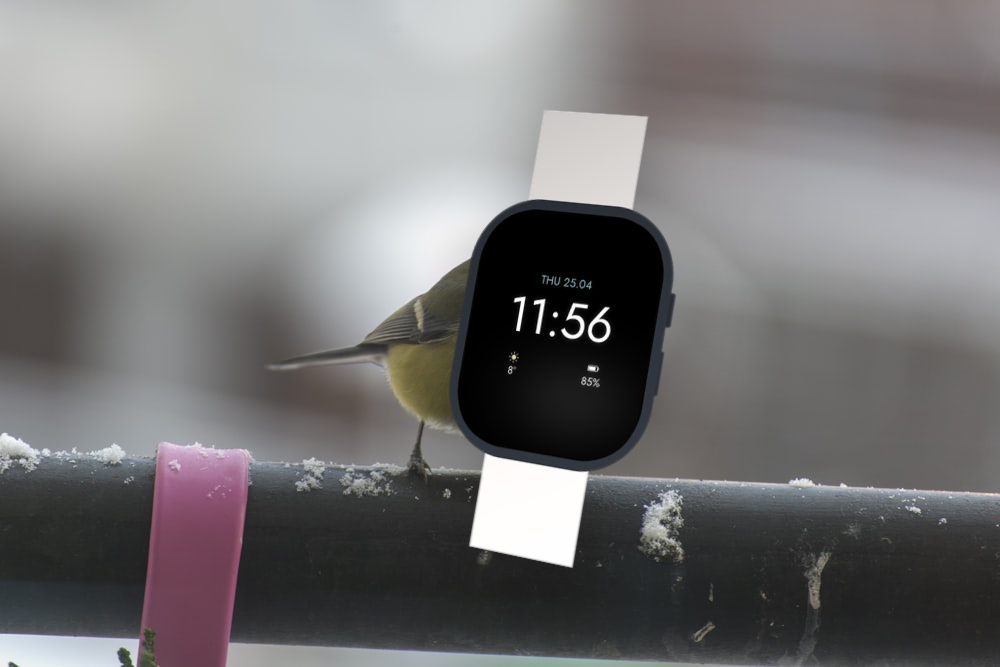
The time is 11h56
